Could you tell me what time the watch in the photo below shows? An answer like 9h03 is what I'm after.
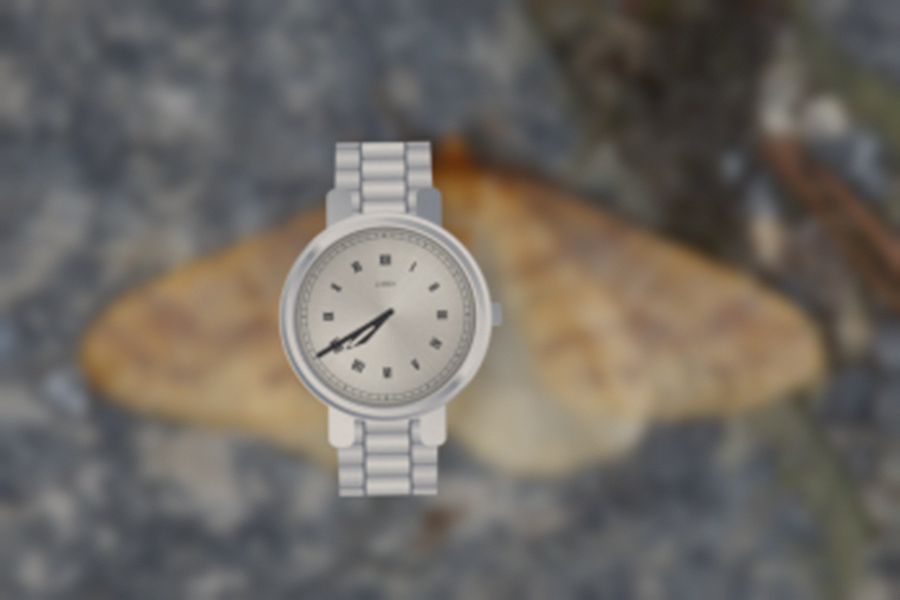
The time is 7h40
